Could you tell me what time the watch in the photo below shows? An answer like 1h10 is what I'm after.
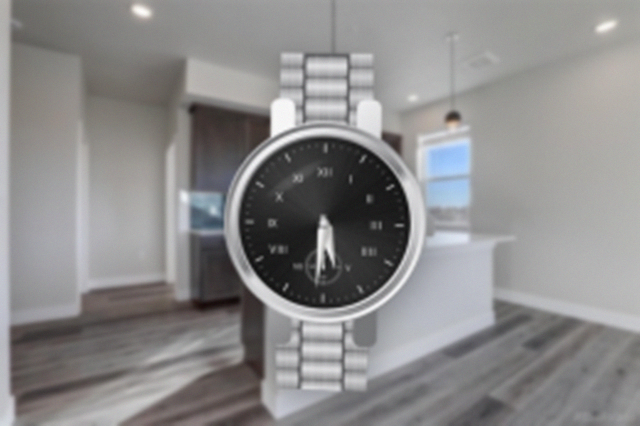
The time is 5h31
